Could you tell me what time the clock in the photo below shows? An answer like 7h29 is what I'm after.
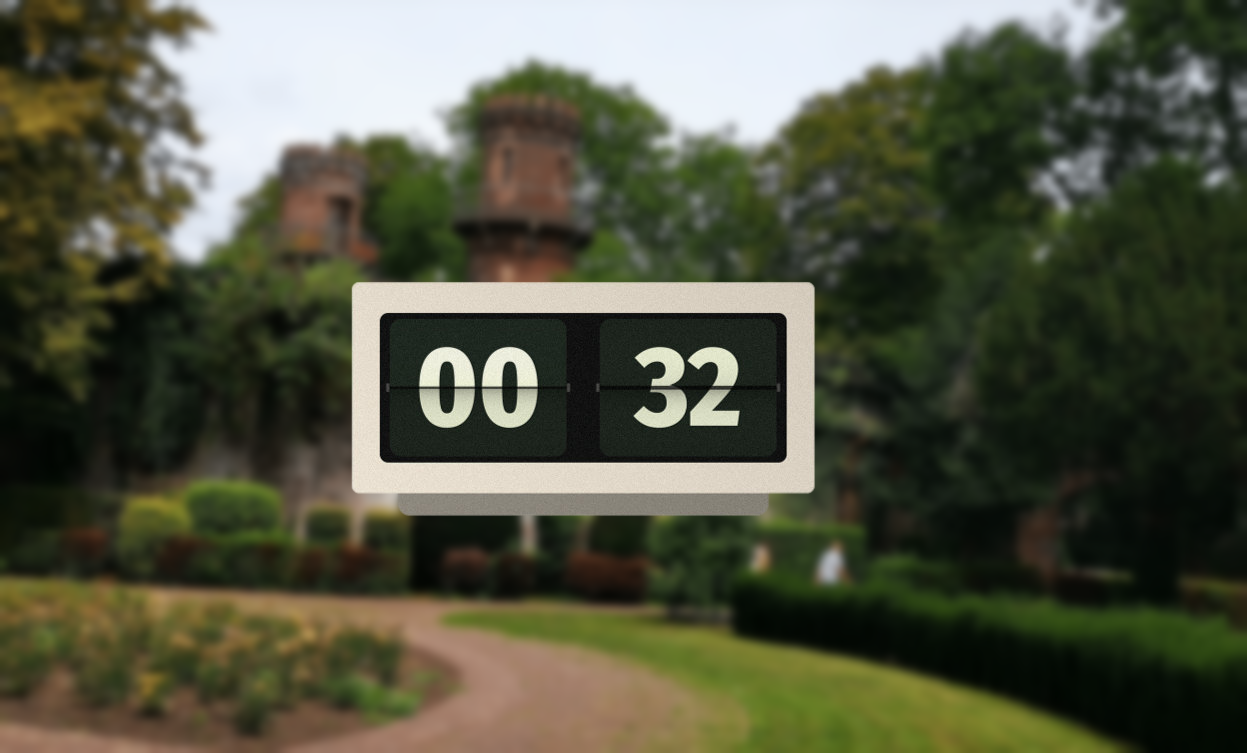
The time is 0h32
